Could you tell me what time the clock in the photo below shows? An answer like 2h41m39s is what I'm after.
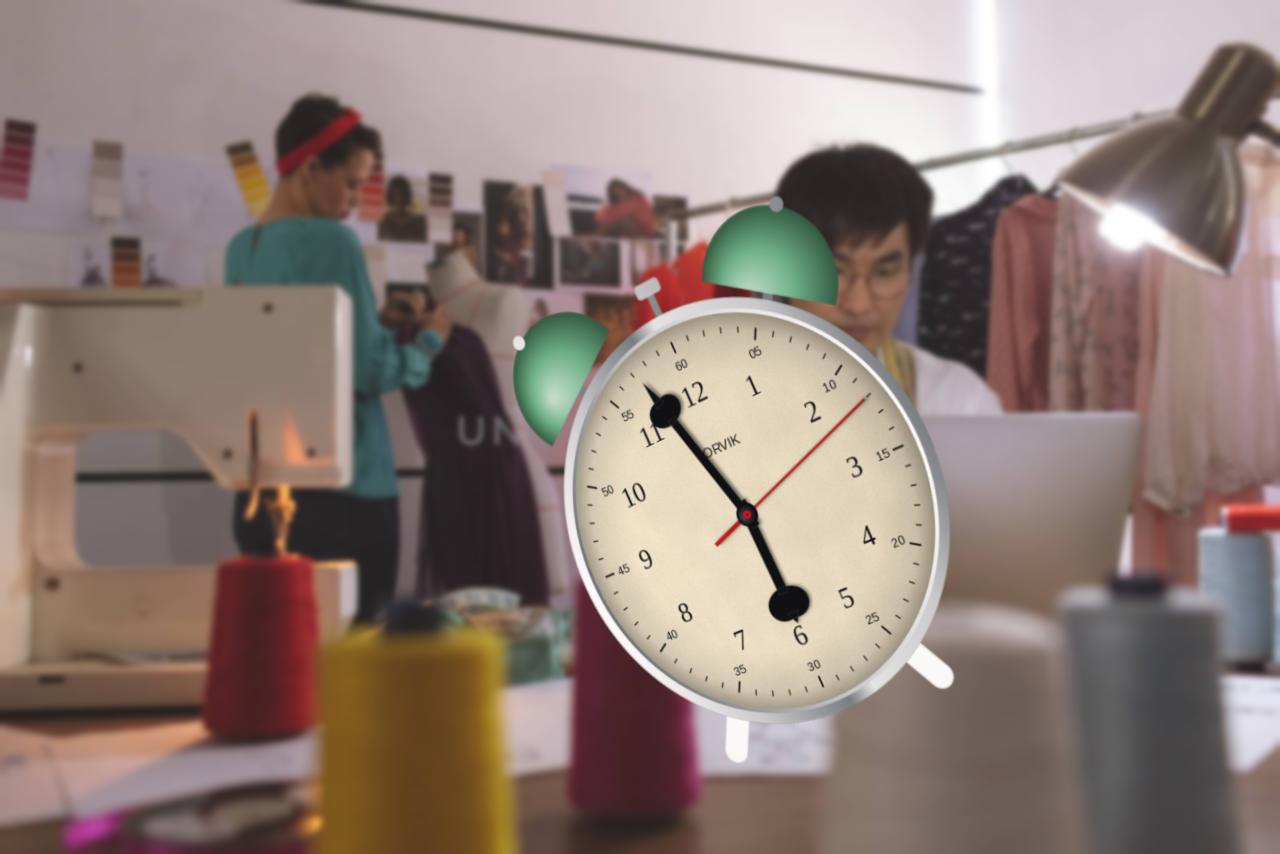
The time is 5h57m12s
